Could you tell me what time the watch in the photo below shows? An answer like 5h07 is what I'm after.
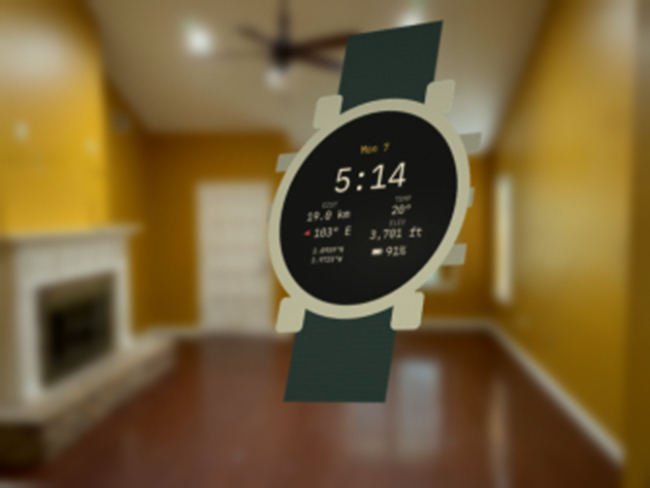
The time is 5h14
